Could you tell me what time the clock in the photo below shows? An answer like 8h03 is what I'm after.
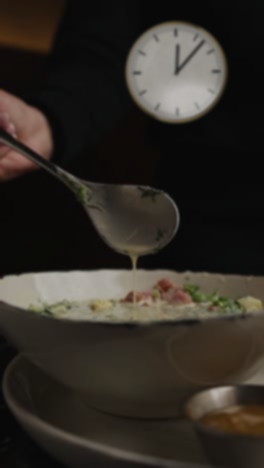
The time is 12h07
